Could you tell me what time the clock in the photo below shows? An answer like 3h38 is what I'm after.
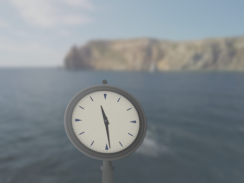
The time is 11h29
